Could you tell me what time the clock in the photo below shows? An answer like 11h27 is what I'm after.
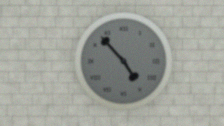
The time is 4h53
